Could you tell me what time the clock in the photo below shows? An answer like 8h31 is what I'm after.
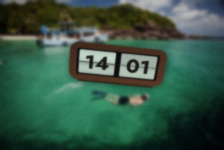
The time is 14h01
